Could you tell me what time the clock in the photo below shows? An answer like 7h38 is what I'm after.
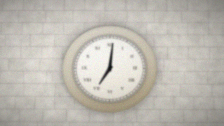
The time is 7h01
